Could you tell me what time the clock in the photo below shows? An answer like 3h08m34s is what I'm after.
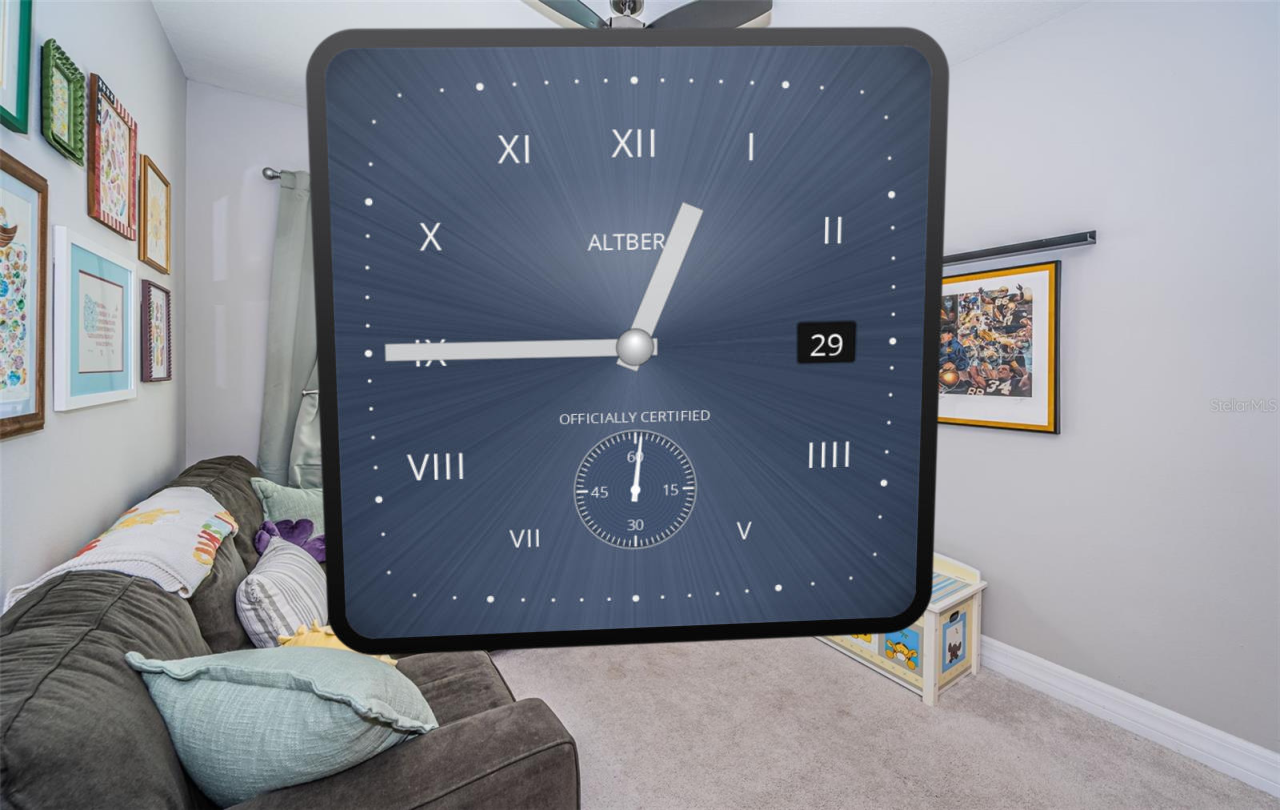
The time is 12h45m01s
